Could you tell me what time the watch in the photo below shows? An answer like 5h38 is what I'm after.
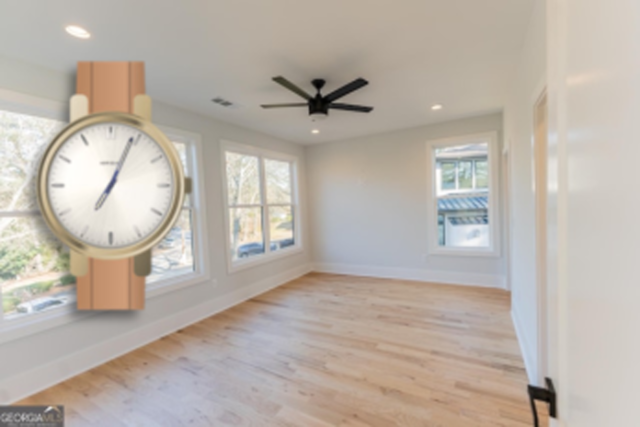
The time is 7h04
